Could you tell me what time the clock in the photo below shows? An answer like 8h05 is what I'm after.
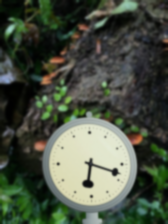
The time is 6h18
